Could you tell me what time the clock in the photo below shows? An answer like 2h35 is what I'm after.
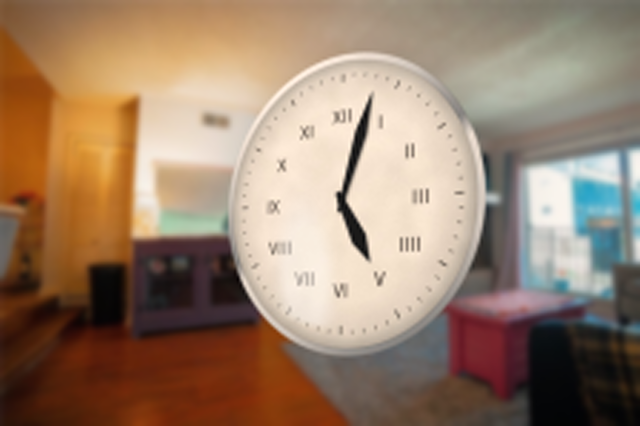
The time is 5h03
